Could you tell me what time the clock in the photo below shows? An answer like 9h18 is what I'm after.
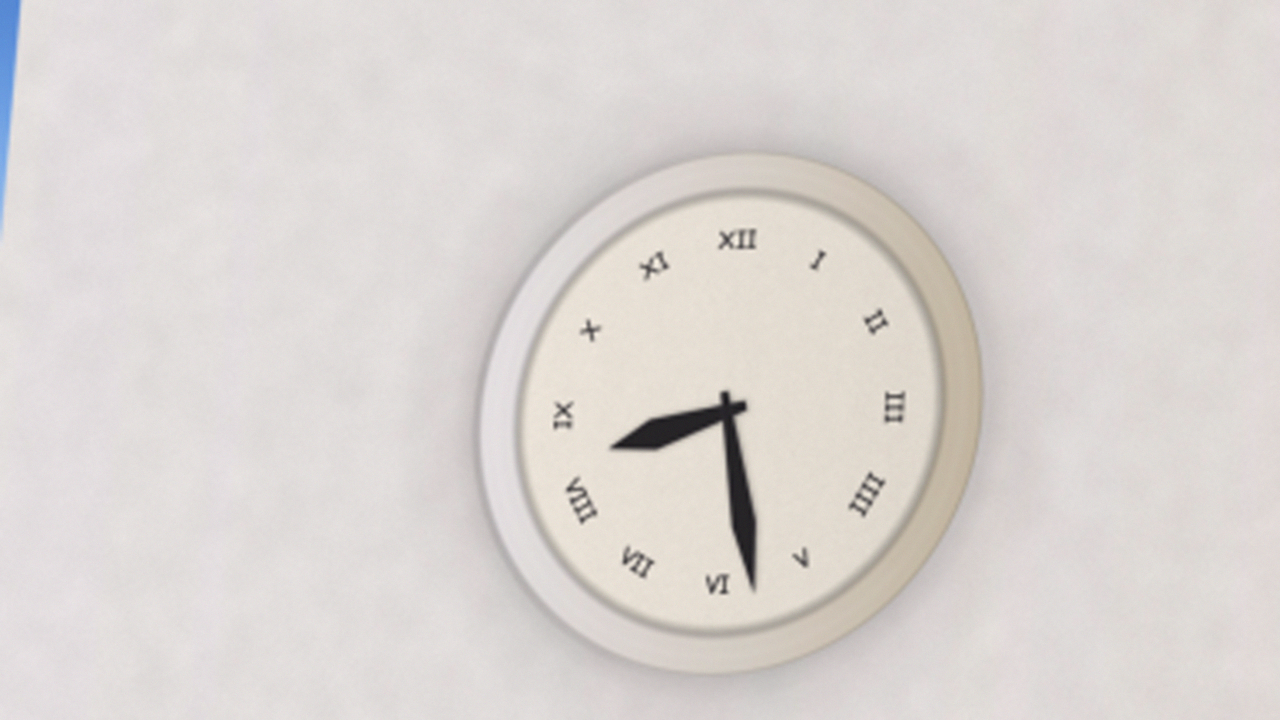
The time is 8h28
